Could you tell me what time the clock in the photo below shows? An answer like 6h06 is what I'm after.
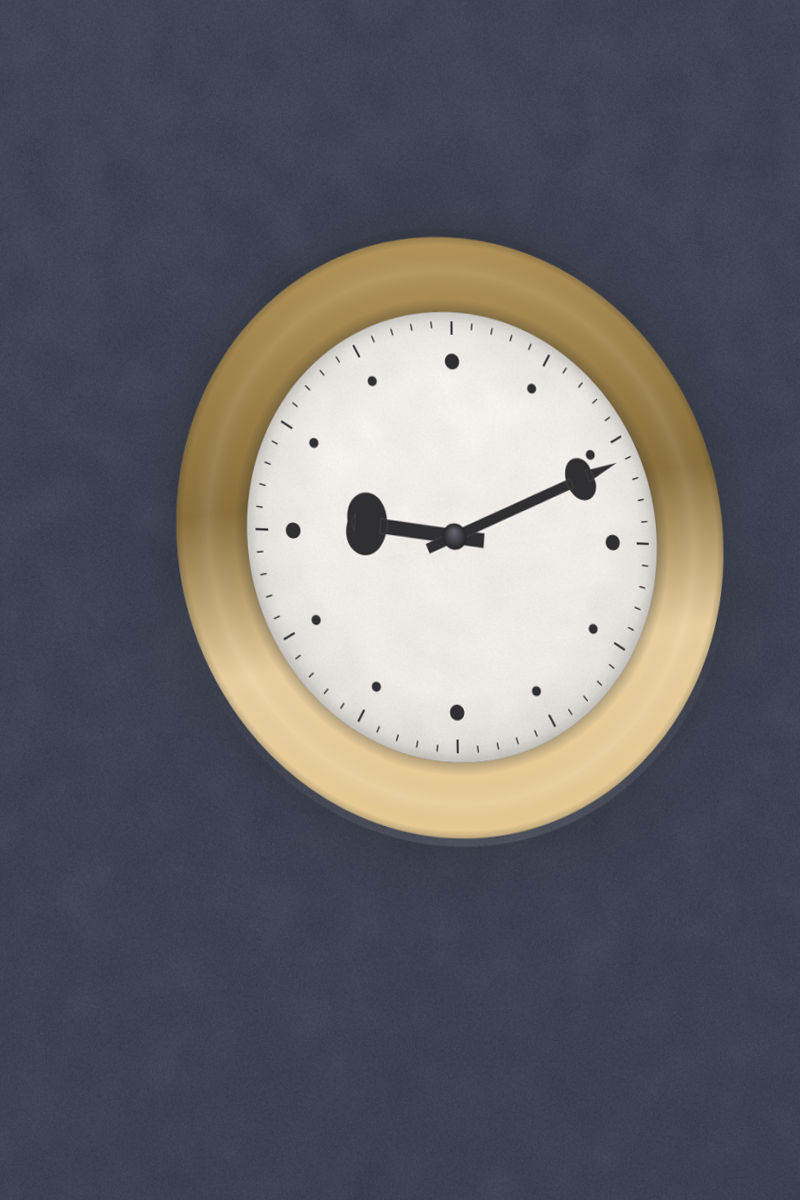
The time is 9h11
